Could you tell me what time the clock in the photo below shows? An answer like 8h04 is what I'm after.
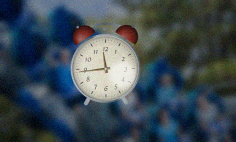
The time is 11h44
